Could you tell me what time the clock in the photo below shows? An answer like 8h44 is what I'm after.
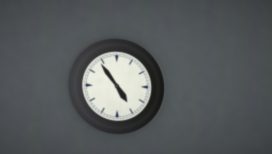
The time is 4h54
